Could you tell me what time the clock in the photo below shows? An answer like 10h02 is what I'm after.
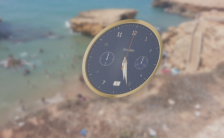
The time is 5h26
